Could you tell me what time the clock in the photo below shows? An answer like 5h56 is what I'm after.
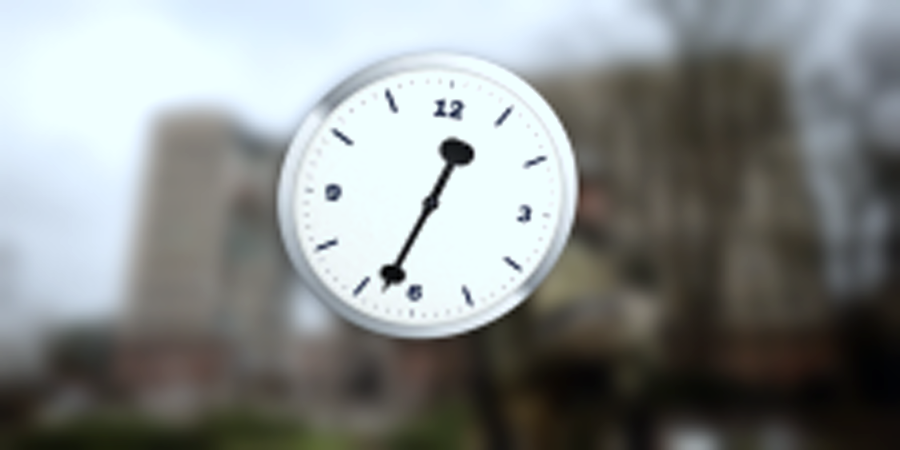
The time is 12h33
